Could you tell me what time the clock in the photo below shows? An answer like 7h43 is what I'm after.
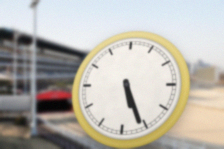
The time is 5h26
